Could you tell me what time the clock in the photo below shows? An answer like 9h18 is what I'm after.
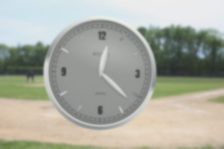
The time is 12h22
